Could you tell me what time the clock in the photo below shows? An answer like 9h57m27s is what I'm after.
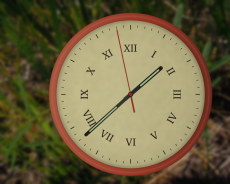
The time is 1h37m58s
